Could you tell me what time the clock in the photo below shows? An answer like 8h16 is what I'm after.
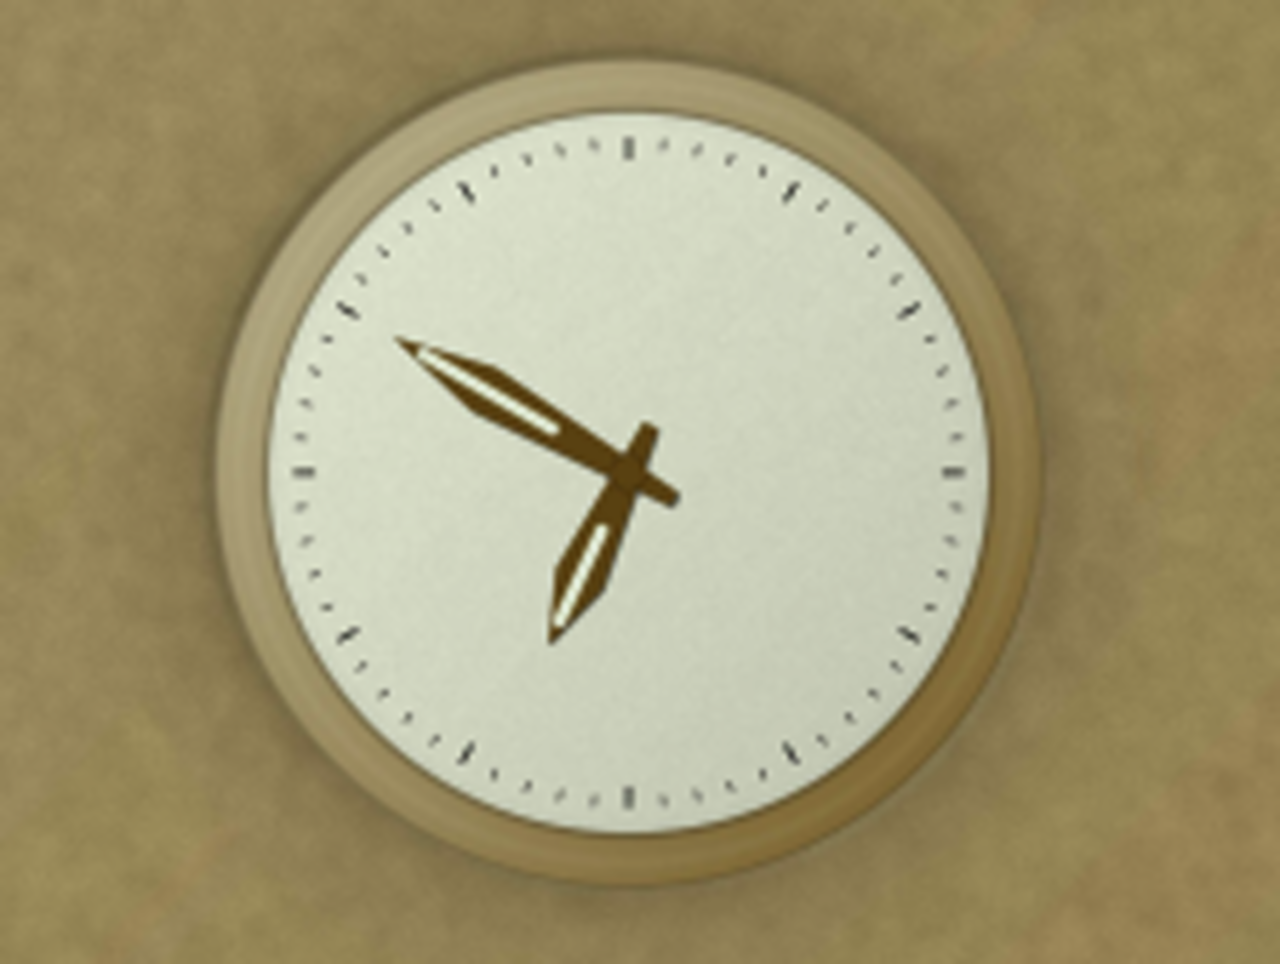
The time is 6h50
